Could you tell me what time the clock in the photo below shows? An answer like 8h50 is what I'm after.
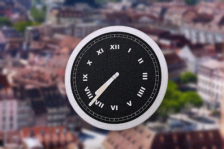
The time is 7h37
